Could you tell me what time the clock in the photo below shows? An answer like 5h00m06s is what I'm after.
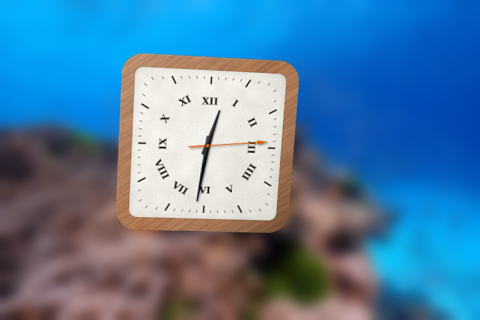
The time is 12h31m14s
